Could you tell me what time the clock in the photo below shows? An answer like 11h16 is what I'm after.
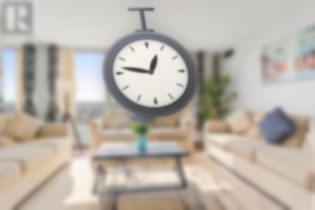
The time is 12h47
